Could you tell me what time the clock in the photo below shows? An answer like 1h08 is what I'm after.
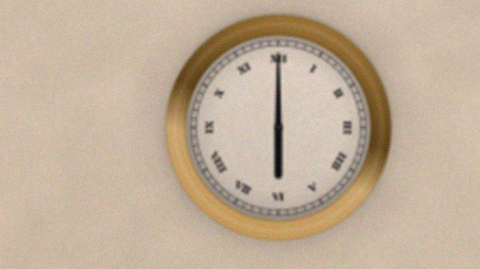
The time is 6h00
